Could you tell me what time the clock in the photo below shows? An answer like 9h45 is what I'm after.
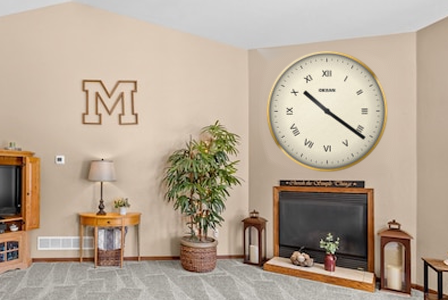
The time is 10h21
